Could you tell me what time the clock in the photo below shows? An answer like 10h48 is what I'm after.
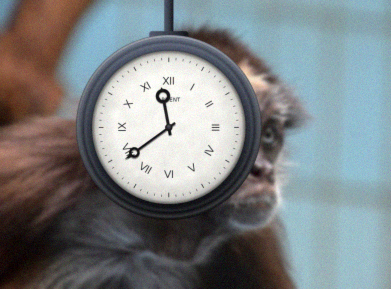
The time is 11h39
